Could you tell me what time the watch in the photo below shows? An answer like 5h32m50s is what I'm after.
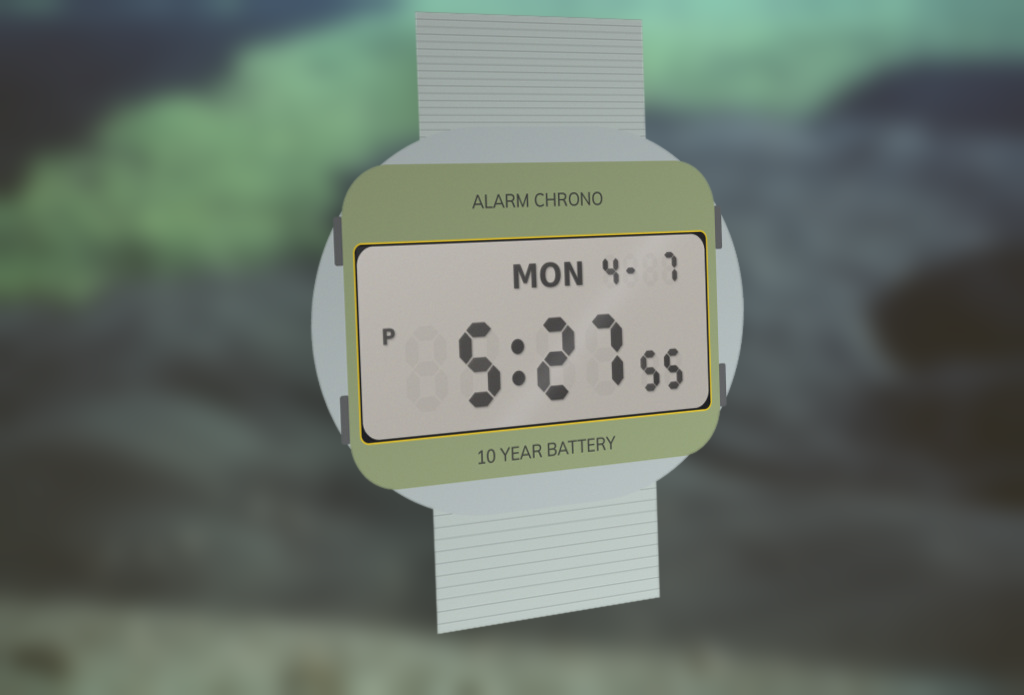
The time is 5h27m55s
